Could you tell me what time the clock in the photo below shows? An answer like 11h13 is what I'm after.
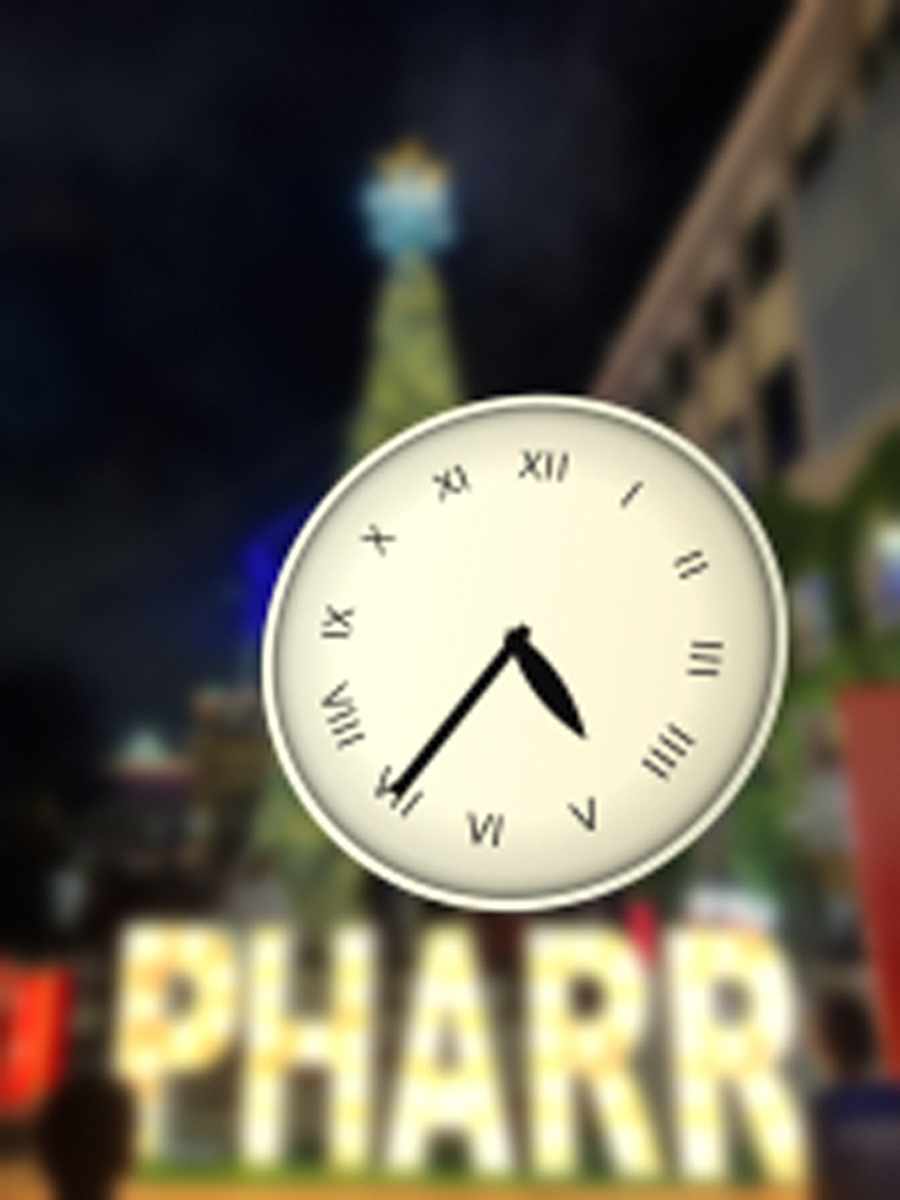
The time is 4h35
